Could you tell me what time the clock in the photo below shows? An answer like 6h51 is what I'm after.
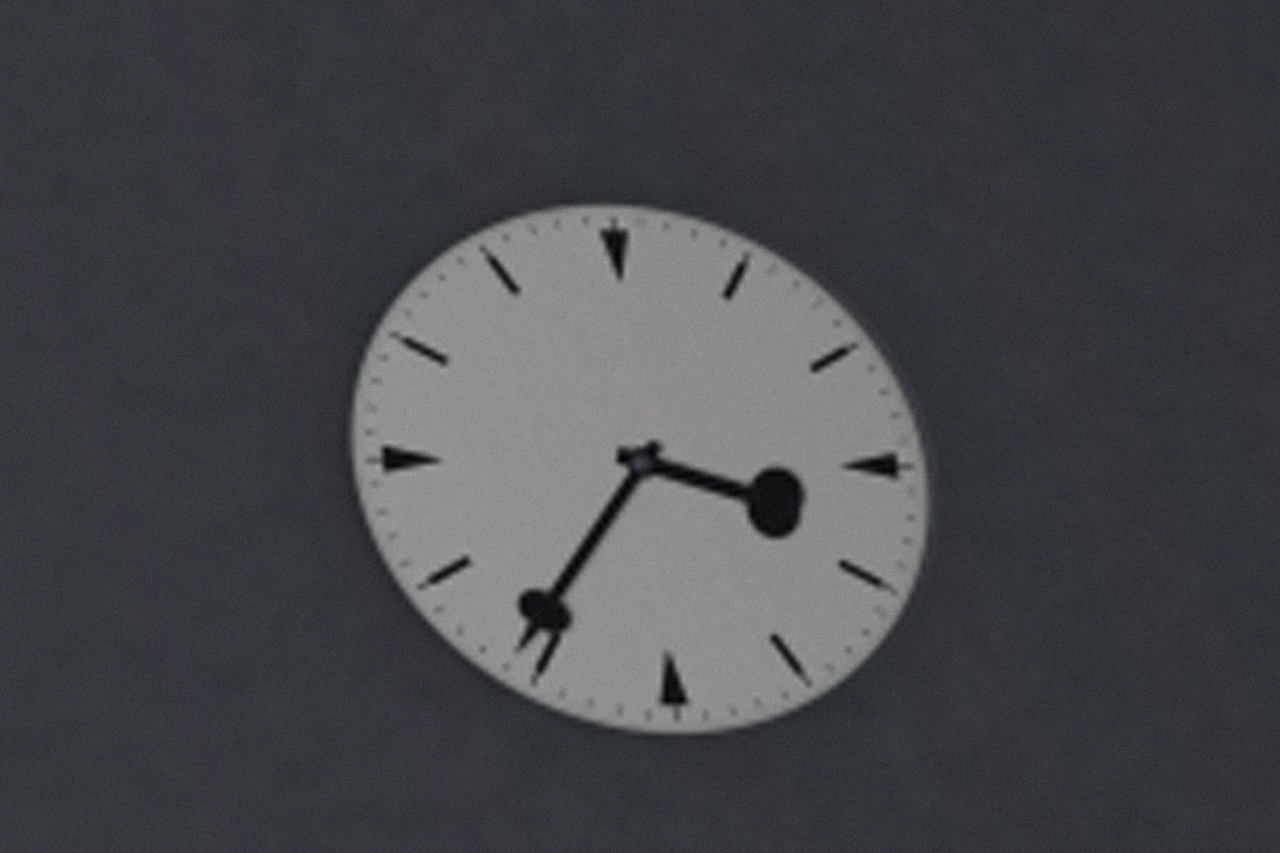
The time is 3h36
